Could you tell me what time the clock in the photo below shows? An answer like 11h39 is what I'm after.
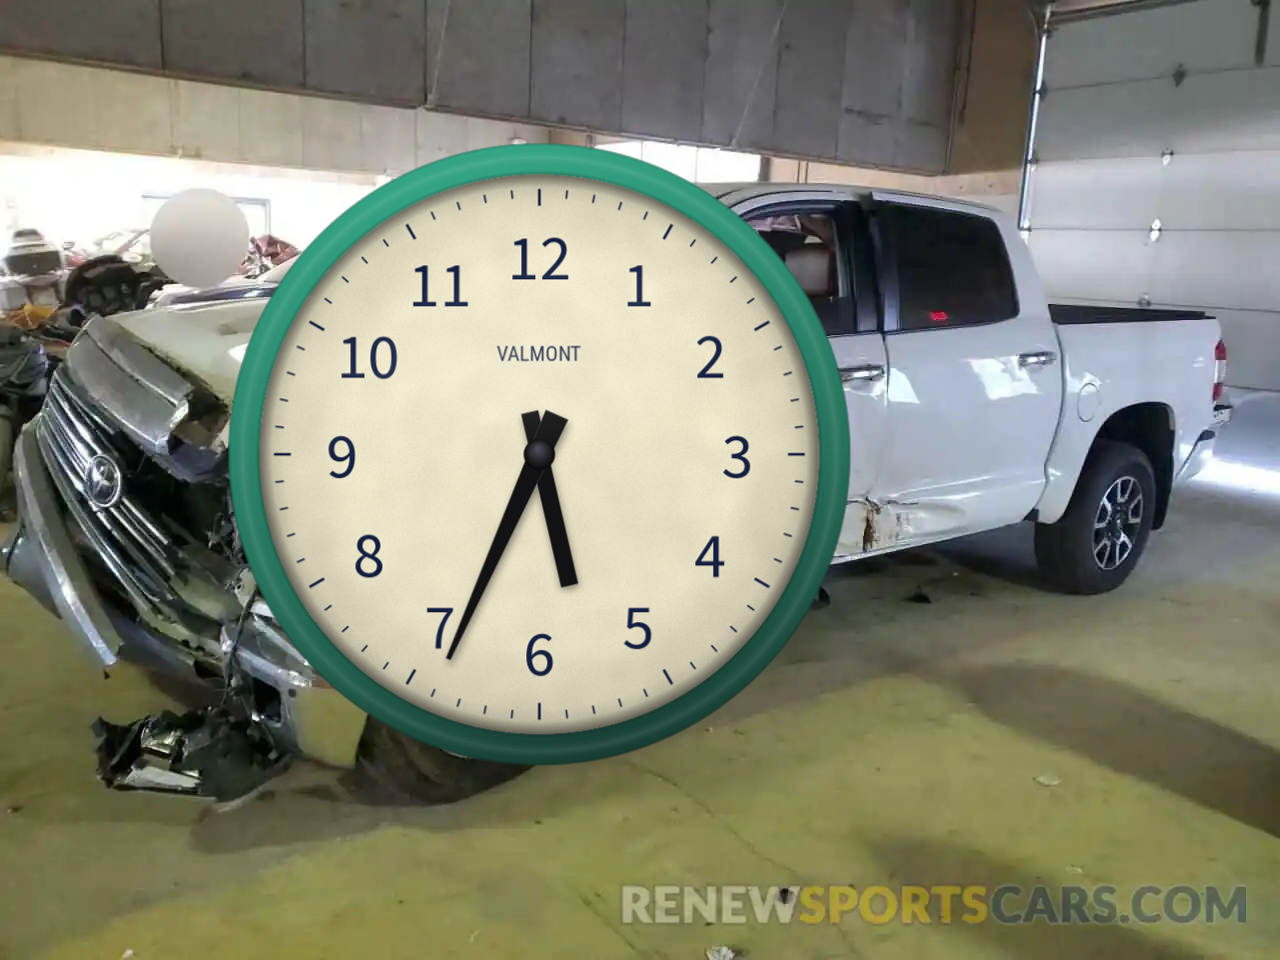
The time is 5h34
